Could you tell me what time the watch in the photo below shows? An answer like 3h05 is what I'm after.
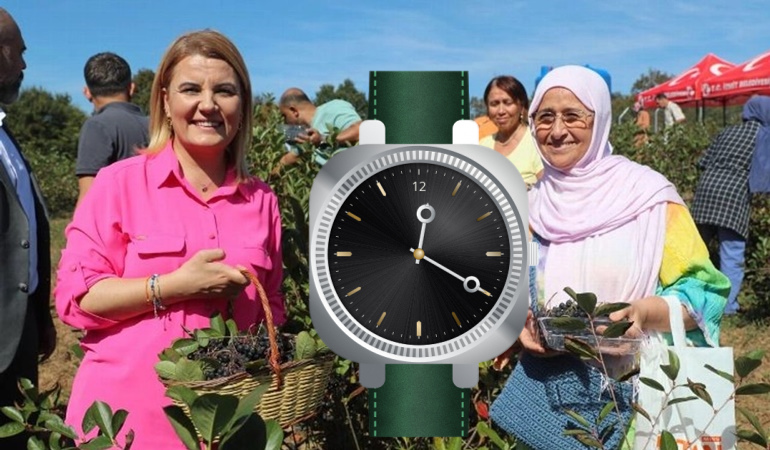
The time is 12h20
